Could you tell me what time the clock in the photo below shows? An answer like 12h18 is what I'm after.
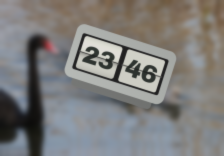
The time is 23h46
